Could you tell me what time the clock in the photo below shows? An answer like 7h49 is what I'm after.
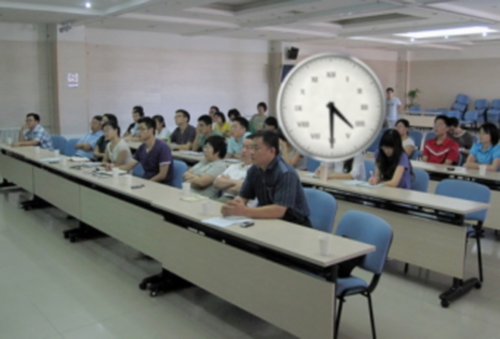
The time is 4h30
